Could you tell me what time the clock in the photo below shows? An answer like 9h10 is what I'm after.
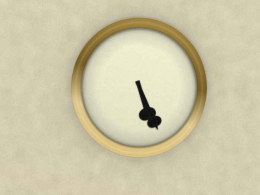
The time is 5h26
